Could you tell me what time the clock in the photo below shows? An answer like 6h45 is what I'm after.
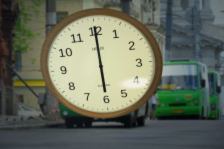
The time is 6h00
